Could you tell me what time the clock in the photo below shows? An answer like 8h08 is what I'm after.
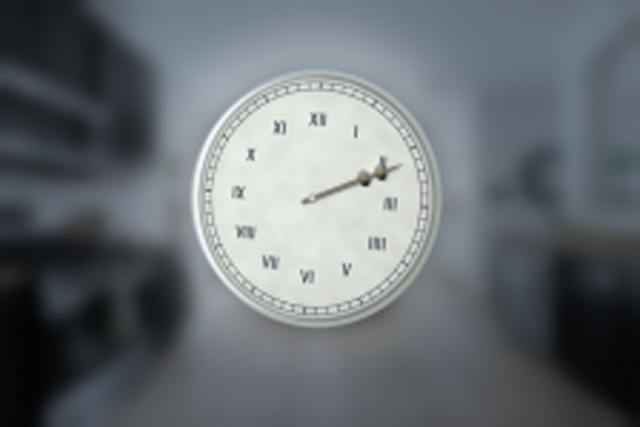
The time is 2h11
